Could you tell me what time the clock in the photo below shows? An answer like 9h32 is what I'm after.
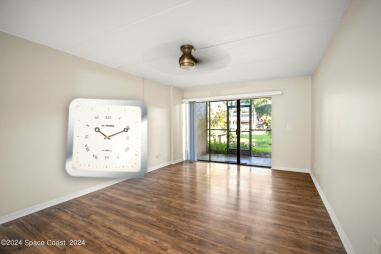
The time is 10h11
